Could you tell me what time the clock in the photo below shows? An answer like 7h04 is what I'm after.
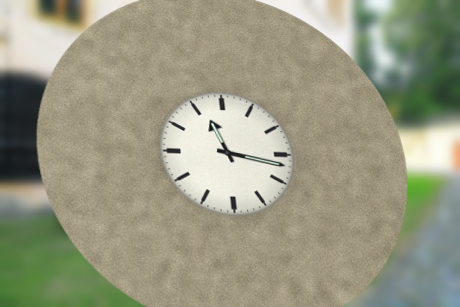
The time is 11h17
